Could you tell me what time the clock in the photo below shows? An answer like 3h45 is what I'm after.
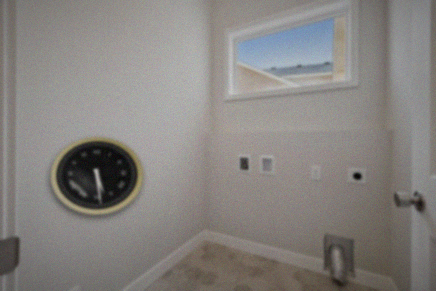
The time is 5h29
